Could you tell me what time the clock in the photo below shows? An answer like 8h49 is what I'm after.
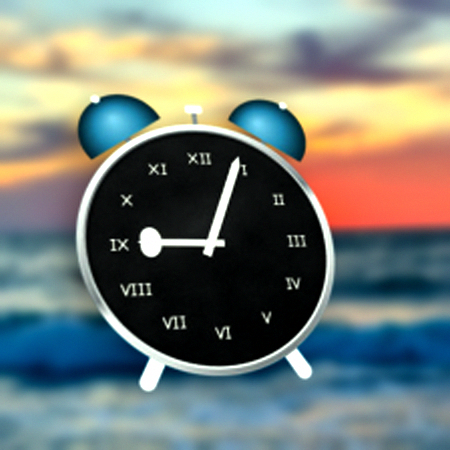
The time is 9h04
